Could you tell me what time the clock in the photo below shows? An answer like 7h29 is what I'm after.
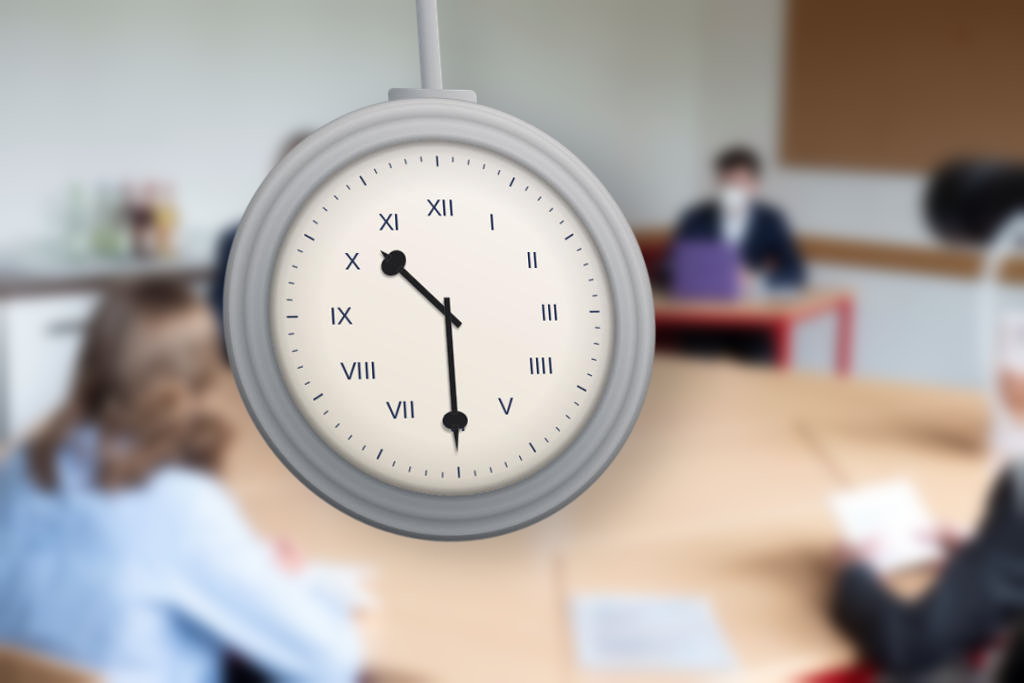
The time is 10h30
